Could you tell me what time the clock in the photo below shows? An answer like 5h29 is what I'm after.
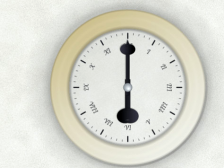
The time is 6h00
